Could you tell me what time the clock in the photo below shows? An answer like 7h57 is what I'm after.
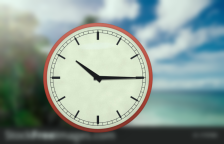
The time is 10h15
